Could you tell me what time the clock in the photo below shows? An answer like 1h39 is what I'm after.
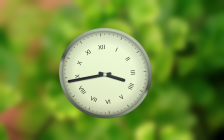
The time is 3h44
